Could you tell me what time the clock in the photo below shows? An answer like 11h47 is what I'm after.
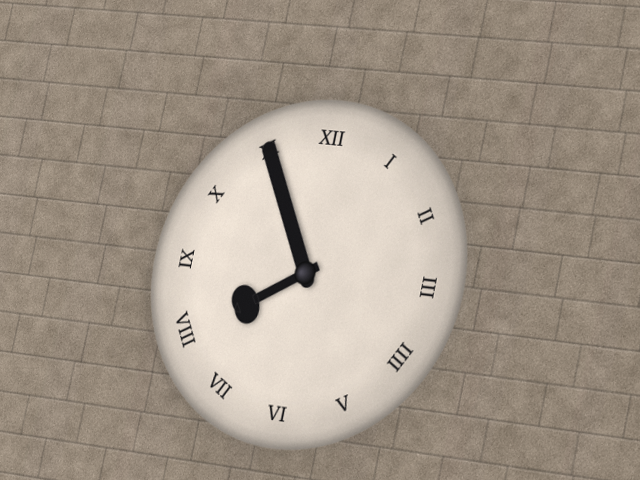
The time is 7h55
